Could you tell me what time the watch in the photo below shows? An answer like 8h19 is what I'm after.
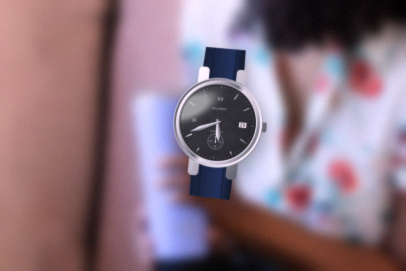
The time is 5h41
